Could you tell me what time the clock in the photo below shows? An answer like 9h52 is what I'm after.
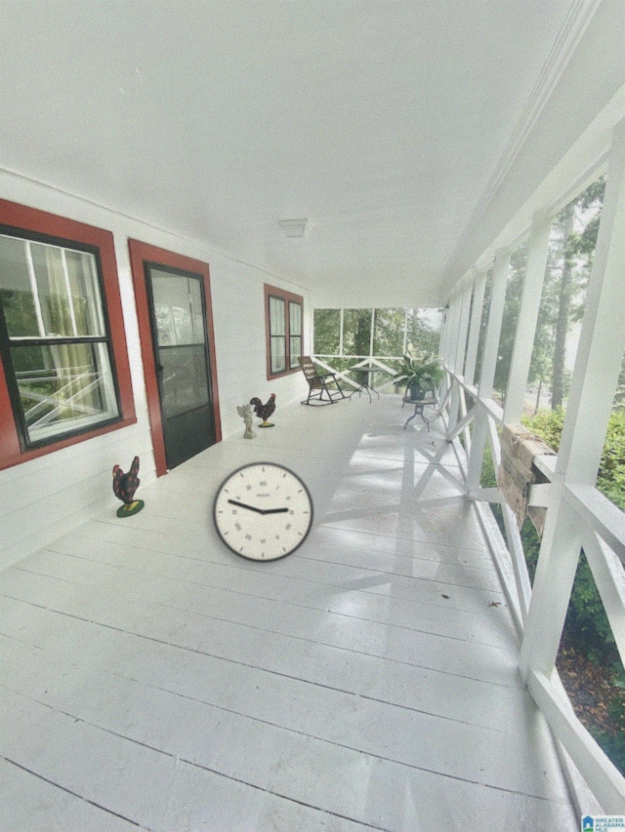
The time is 2h48
